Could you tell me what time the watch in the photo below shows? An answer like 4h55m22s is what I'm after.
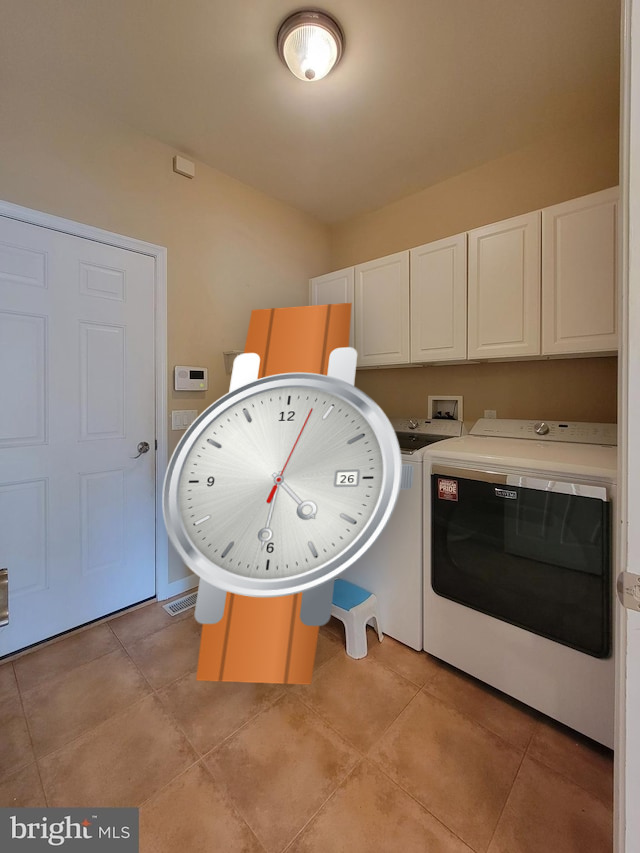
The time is 4h31m03s
